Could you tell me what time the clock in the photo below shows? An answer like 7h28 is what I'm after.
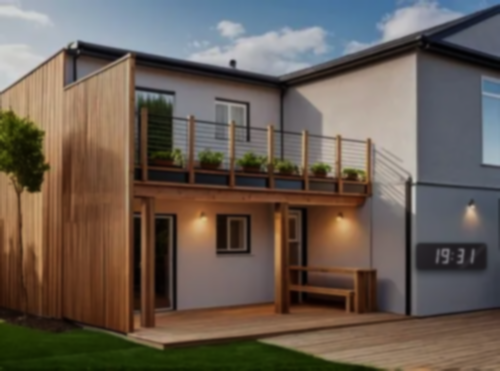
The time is 19h31
